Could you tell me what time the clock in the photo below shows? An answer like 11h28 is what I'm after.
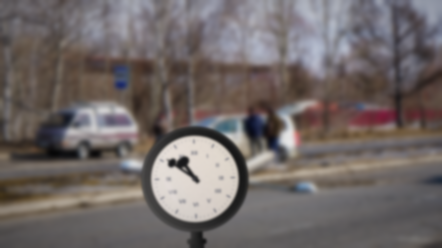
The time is 10h51
